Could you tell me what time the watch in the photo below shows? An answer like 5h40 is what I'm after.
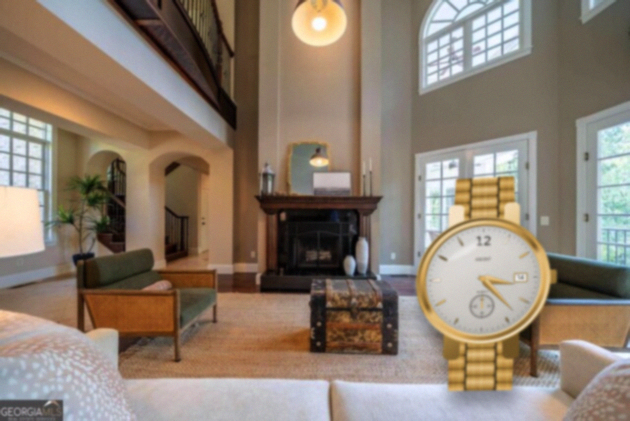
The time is 3h23
